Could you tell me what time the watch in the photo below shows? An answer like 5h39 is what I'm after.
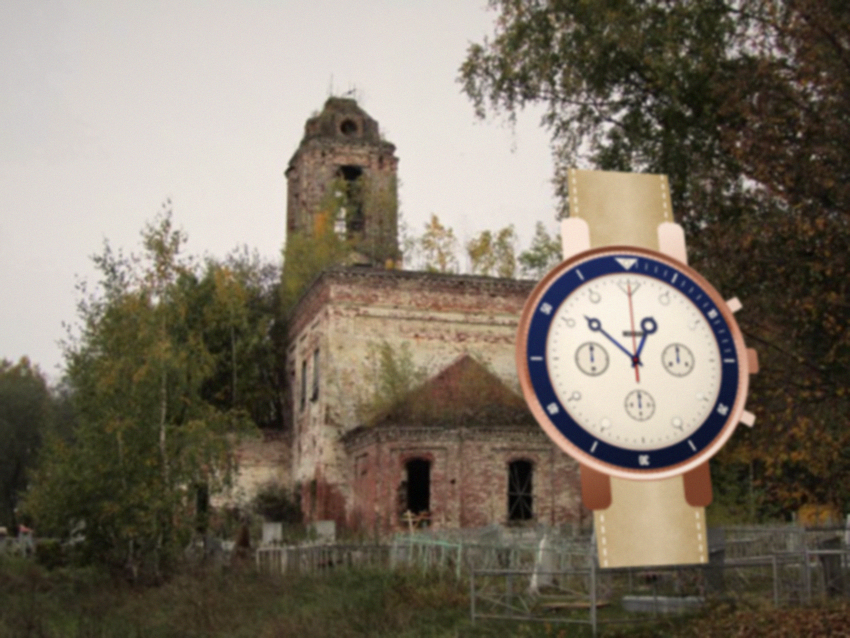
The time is 12h52
